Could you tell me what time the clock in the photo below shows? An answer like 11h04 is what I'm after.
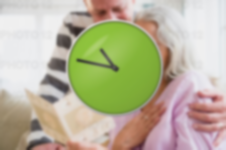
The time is 10h47
